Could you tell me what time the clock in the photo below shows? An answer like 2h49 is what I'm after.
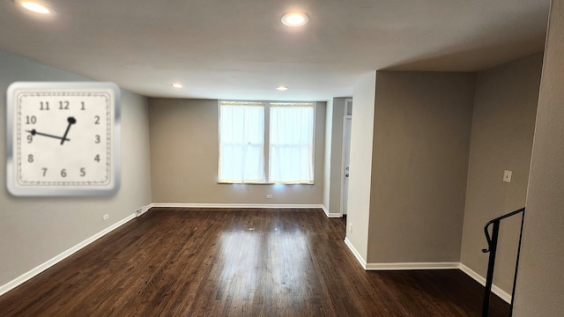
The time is 12h47
